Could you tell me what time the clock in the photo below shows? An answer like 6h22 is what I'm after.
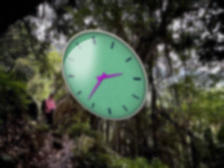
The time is 2h37
